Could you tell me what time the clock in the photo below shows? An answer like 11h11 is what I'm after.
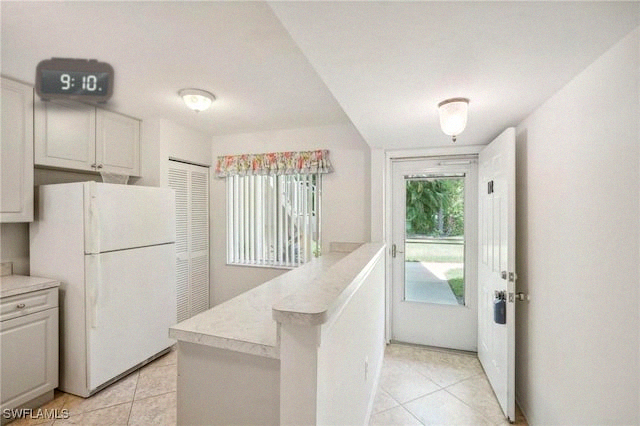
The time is 9h10
